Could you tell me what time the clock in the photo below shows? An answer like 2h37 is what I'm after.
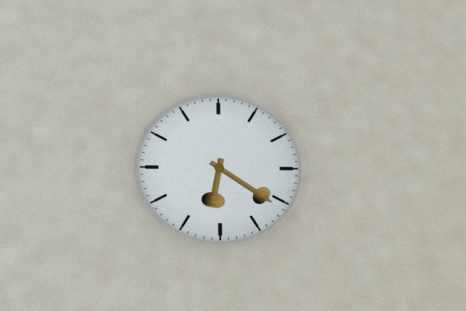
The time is 6h21
